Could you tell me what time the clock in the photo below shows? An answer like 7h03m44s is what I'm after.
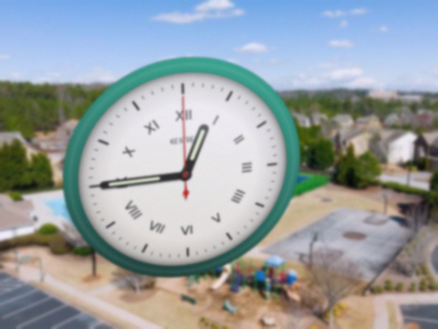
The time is 12h45m00s
